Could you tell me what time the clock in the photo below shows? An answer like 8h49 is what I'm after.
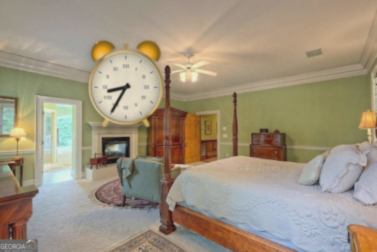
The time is 8h35
